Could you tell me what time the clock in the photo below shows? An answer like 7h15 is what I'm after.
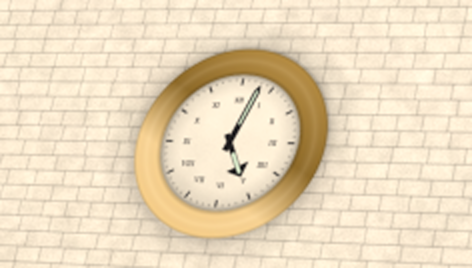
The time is 5h03
